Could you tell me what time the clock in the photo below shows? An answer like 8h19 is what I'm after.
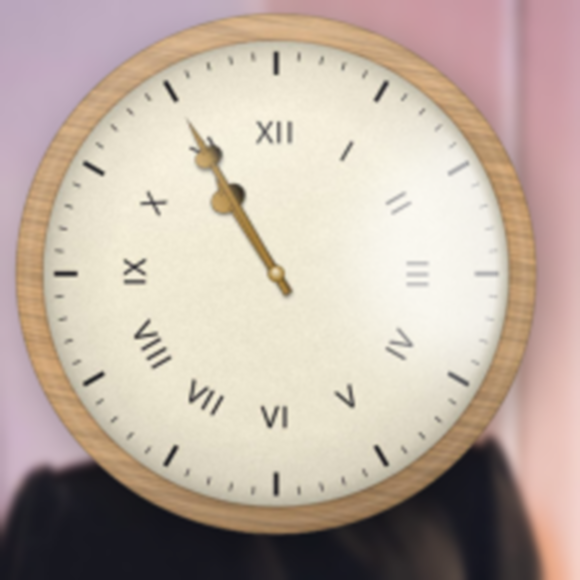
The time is 10h55
